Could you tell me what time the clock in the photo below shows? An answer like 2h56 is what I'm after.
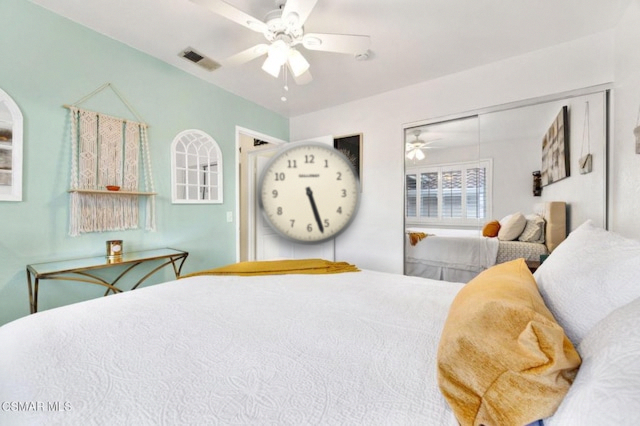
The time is 5h27
